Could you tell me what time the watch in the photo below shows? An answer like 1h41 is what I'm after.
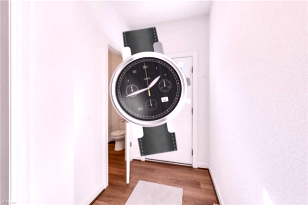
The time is 1h43
